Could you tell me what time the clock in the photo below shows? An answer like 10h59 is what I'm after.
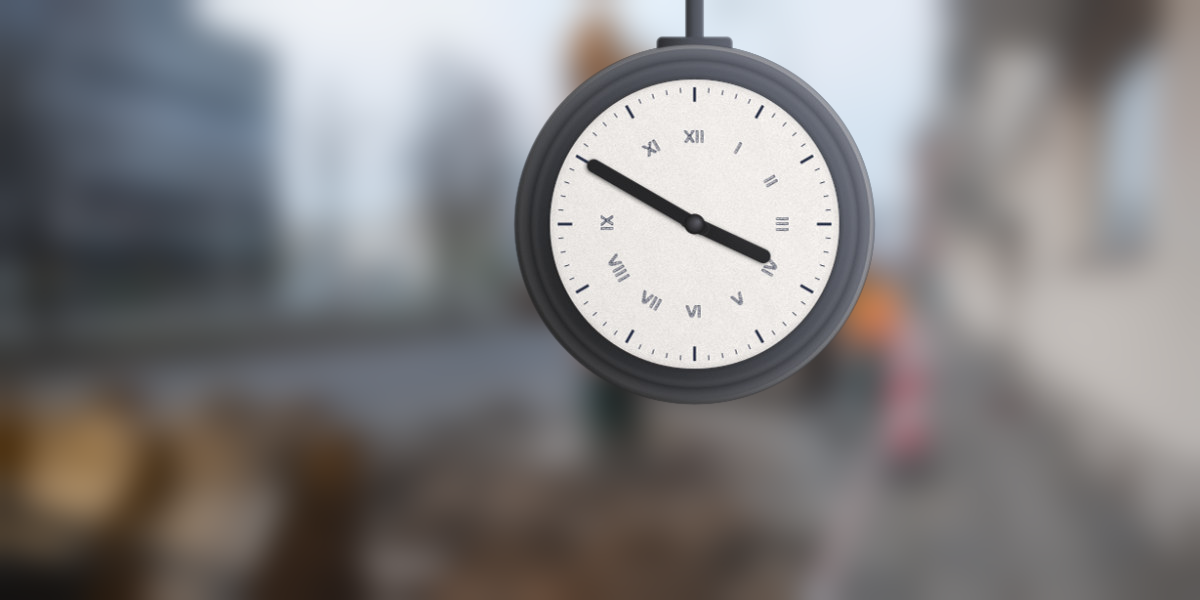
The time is 3h50
